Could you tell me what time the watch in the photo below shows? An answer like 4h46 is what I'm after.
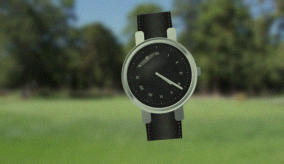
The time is 4h21
